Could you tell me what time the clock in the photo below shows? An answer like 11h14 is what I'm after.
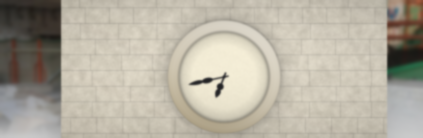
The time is 6h43
